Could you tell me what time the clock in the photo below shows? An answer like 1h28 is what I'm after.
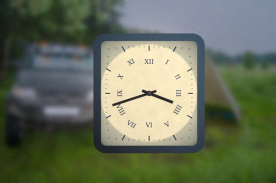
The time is 3h42
